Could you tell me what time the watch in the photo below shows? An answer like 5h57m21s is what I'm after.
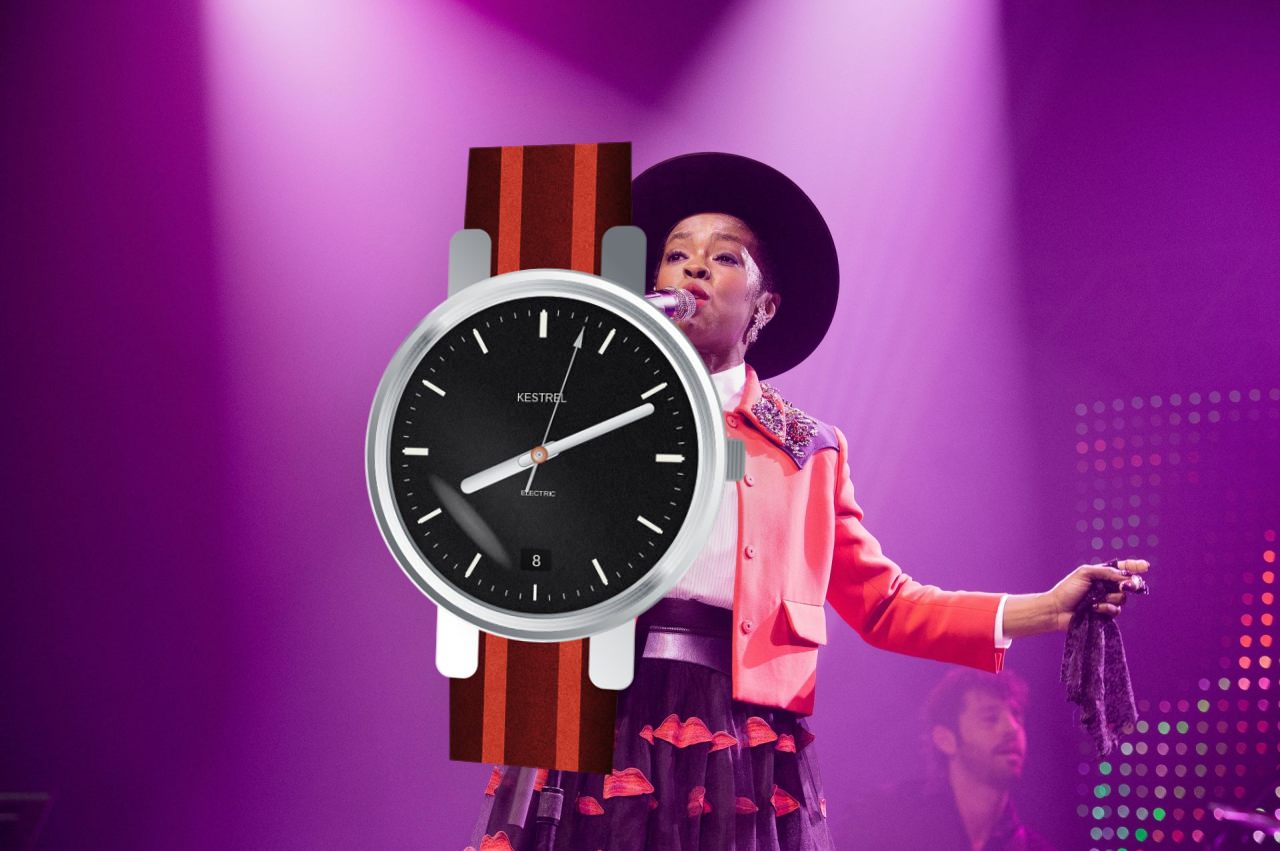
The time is 8h11m03s
